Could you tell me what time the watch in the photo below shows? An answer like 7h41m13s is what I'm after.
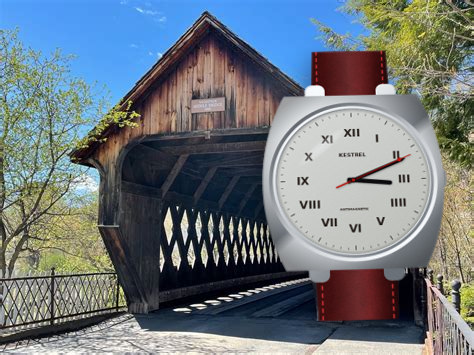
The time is 3h11m11s
